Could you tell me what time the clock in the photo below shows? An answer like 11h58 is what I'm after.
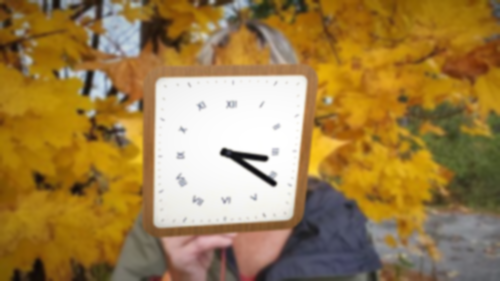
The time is 3h21
